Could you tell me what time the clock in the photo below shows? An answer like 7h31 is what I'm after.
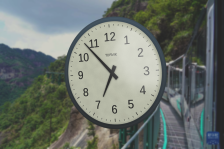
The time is 6h53
